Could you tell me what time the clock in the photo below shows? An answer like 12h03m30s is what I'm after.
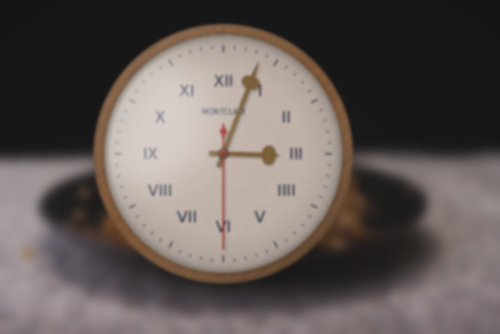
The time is 3h03m30s
